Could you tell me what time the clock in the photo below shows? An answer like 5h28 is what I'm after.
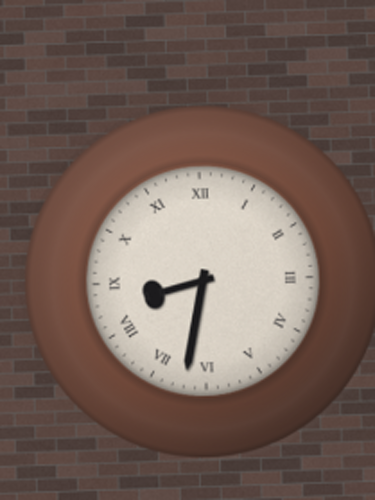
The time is 8h32
